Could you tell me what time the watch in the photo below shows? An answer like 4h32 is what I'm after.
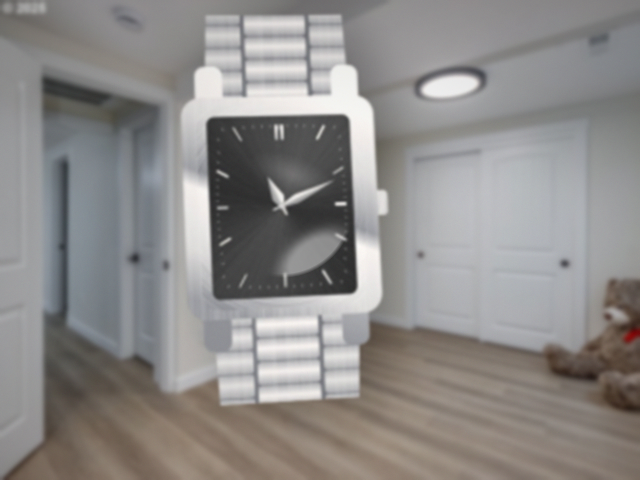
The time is 11h11
